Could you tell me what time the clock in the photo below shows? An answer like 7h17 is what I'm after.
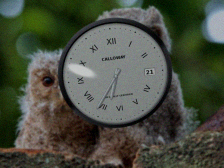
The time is 6h36
